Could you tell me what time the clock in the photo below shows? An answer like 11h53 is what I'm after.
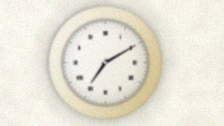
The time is 7h10
